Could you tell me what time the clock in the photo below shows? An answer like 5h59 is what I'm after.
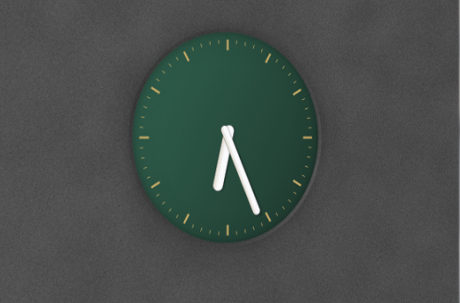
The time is 6h26
